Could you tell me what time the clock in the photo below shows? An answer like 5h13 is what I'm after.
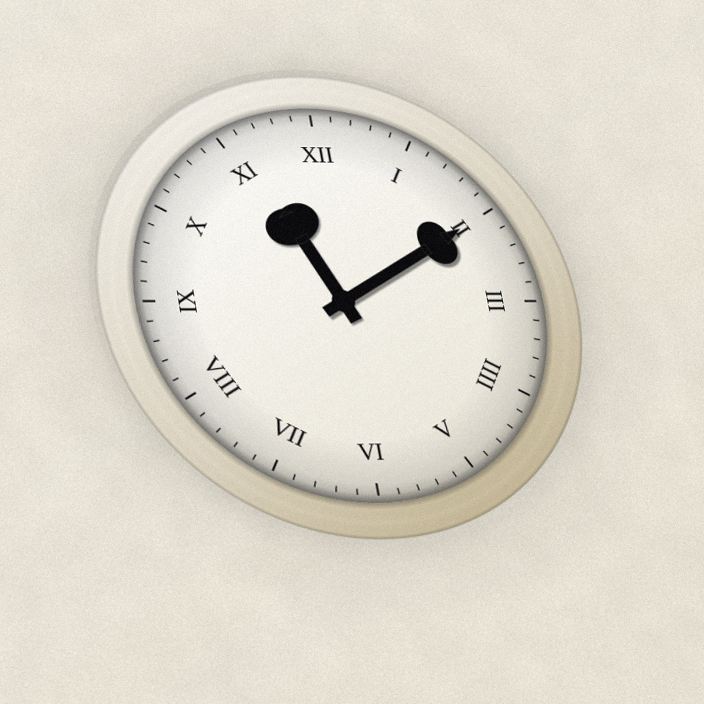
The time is 11h10
